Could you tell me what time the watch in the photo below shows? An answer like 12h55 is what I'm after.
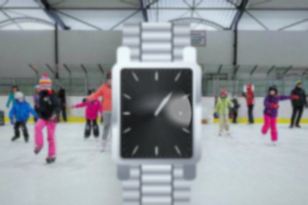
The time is 1h06
